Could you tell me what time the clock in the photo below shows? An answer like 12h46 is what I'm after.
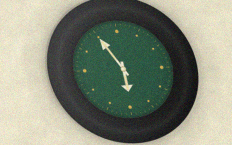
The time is 5h55
